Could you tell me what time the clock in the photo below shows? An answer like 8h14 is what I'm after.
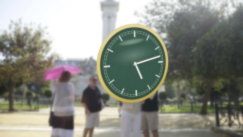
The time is 5h13
